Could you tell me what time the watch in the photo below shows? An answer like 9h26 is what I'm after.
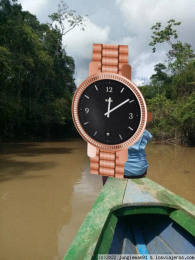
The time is 12h09
